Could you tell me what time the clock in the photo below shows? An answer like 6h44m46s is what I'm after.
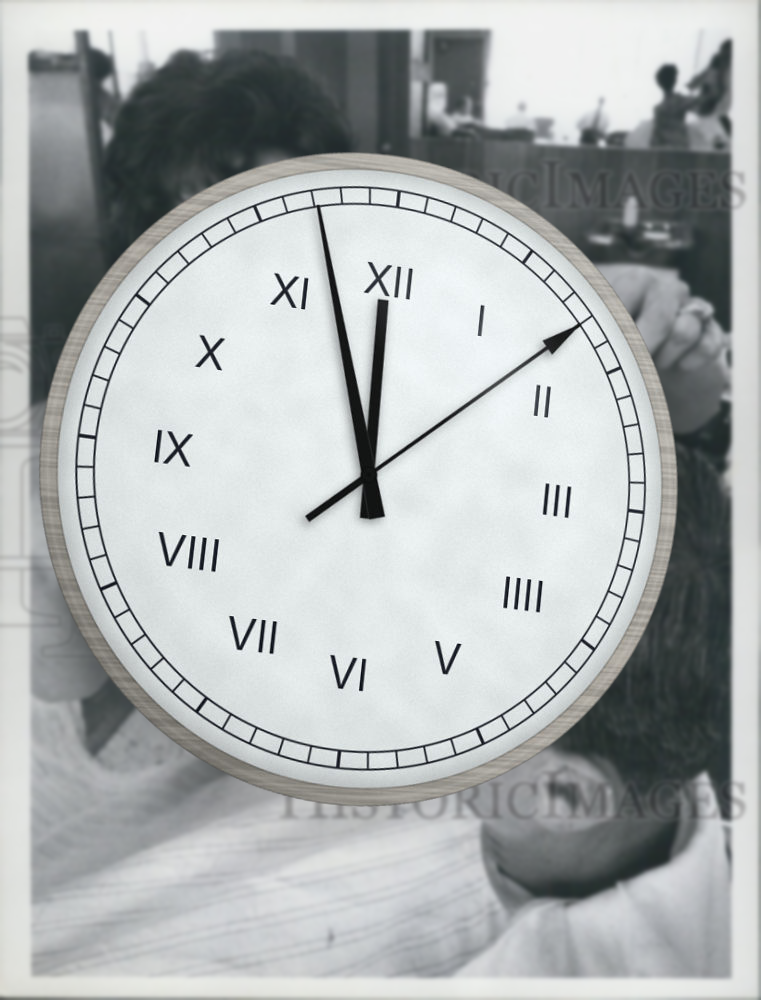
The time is 11h57m08s
